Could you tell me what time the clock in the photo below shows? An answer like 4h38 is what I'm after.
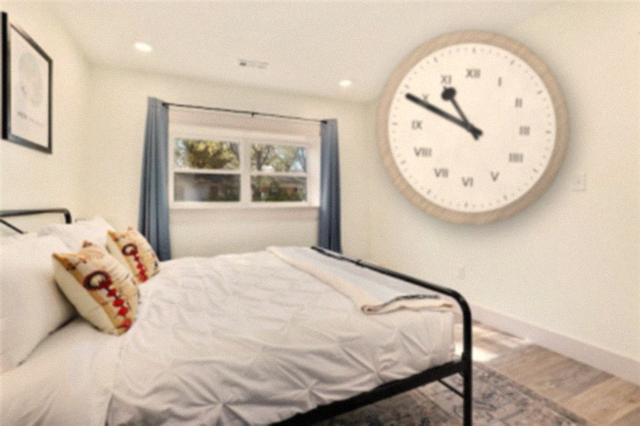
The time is 10h49
